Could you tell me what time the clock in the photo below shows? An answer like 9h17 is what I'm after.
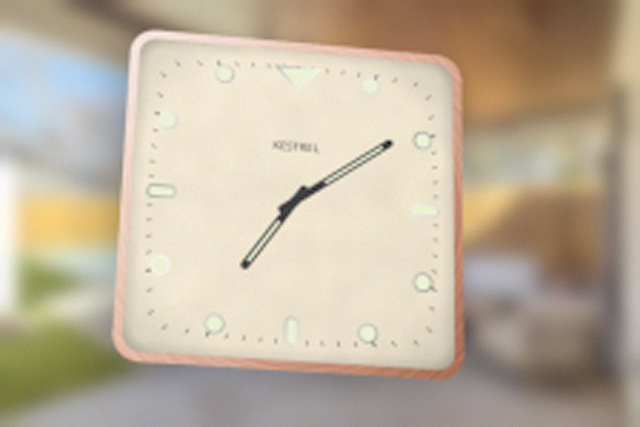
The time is 7h09
